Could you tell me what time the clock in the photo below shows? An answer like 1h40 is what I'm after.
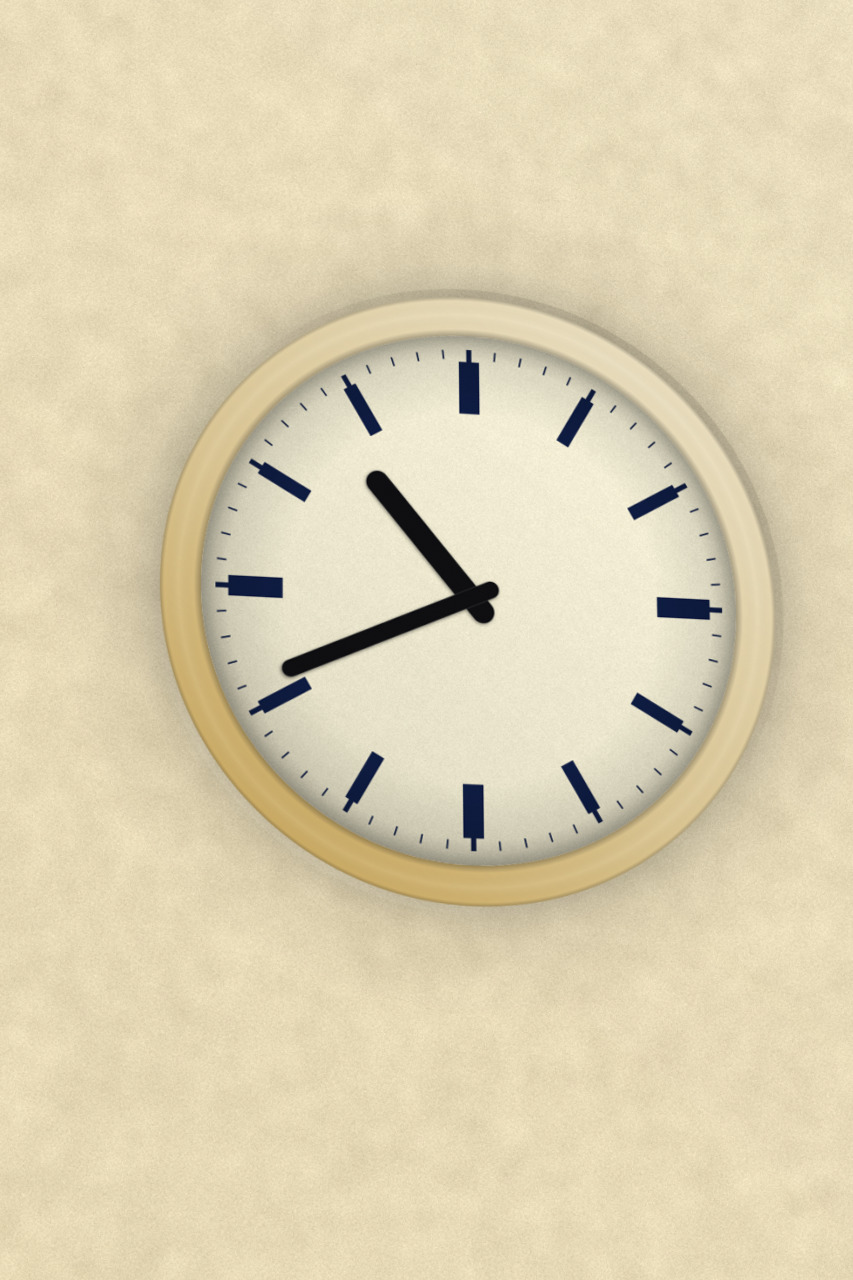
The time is 10h41
